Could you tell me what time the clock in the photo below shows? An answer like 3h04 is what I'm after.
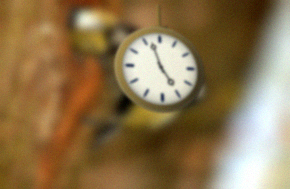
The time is 4h57
